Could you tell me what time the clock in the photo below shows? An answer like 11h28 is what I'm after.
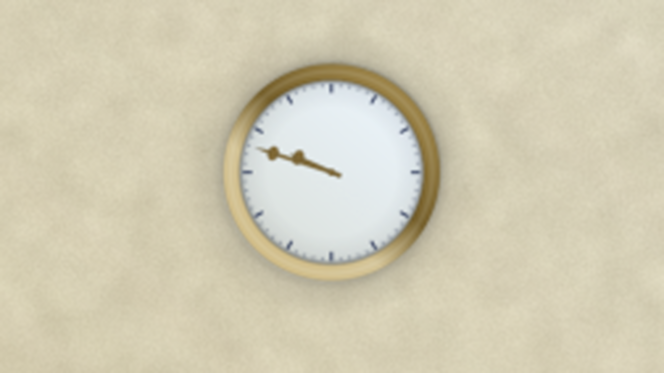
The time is 9h48
